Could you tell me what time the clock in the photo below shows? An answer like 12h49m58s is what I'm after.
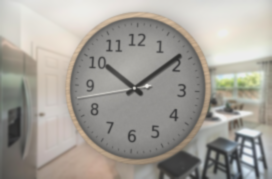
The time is 10h08m43s
